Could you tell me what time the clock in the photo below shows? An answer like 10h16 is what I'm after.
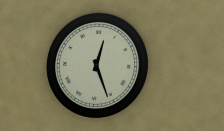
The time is 12h26
